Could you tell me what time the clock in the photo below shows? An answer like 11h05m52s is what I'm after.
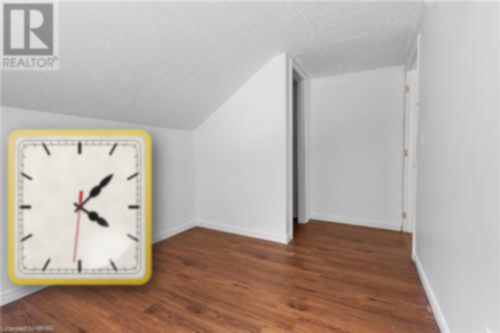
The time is 4h07m31s
